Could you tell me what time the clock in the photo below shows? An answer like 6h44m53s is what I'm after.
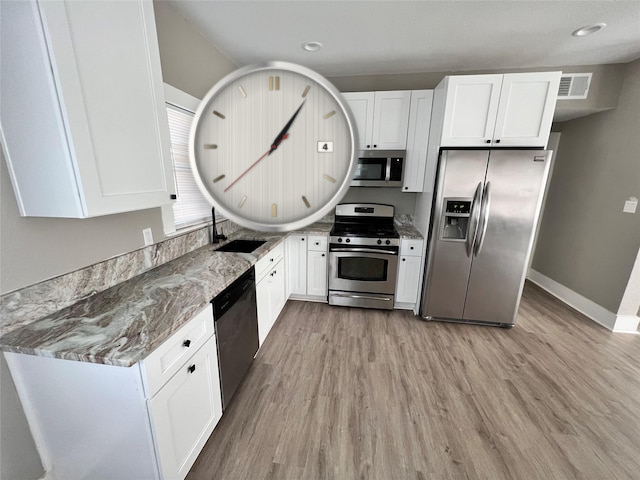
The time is 1h05m38s
